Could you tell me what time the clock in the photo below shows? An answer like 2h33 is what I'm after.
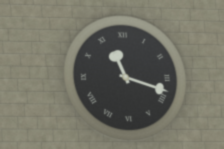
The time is 11h18
